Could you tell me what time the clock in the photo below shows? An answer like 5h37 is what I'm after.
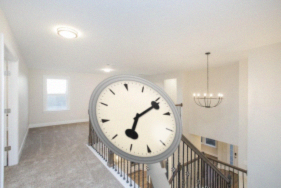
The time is 7h11
